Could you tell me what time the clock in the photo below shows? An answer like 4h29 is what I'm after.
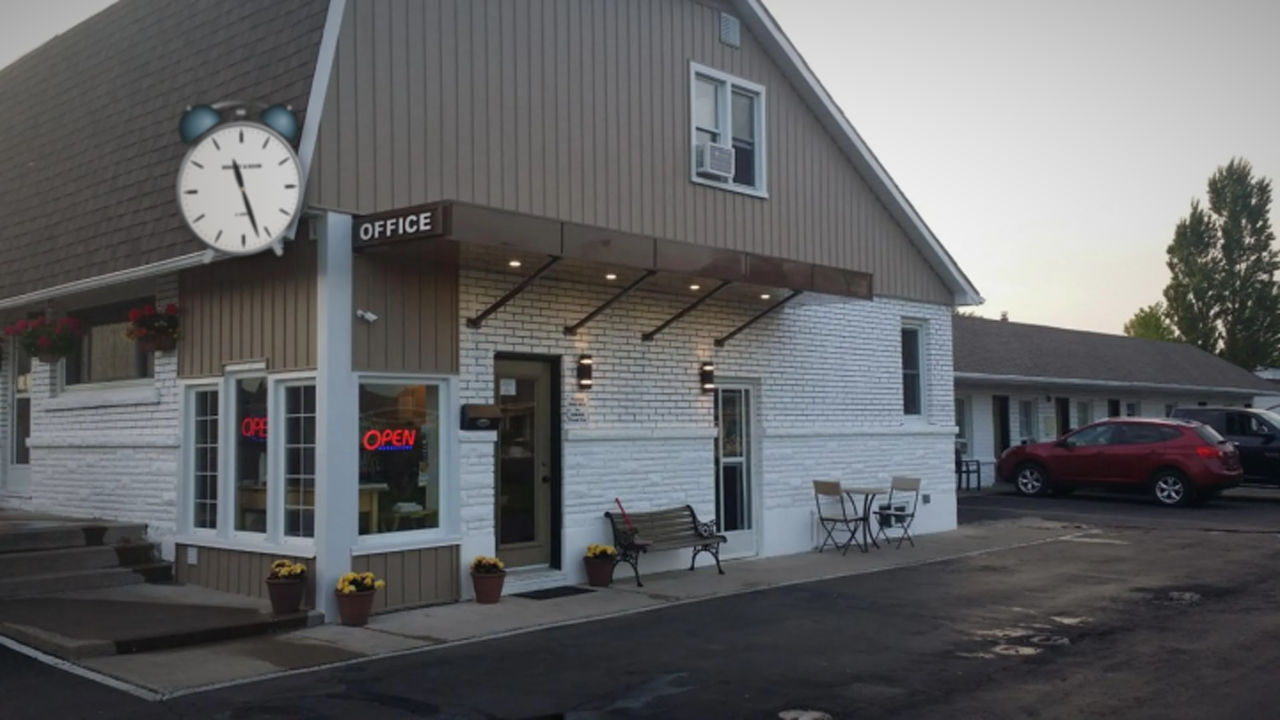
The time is 11h27
